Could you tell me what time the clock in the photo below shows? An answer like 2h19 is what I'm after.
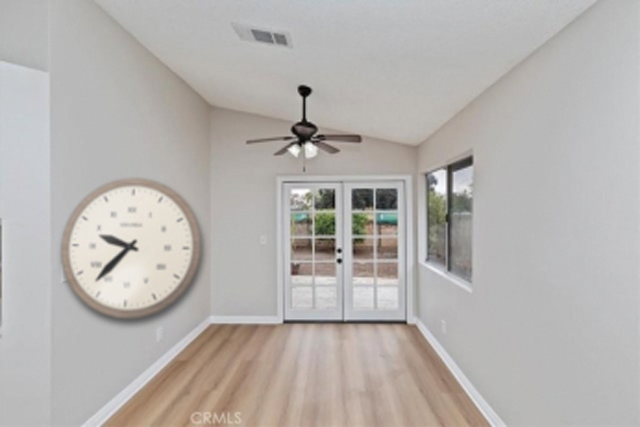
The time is 9h37
